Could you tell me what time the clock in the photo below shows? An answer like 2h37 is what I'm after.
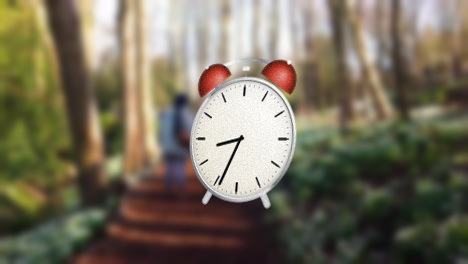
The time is 8h34
